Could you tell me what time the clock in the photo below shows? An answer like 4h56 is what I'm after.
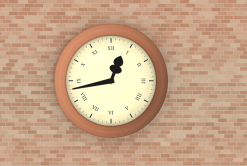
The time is 12h43
